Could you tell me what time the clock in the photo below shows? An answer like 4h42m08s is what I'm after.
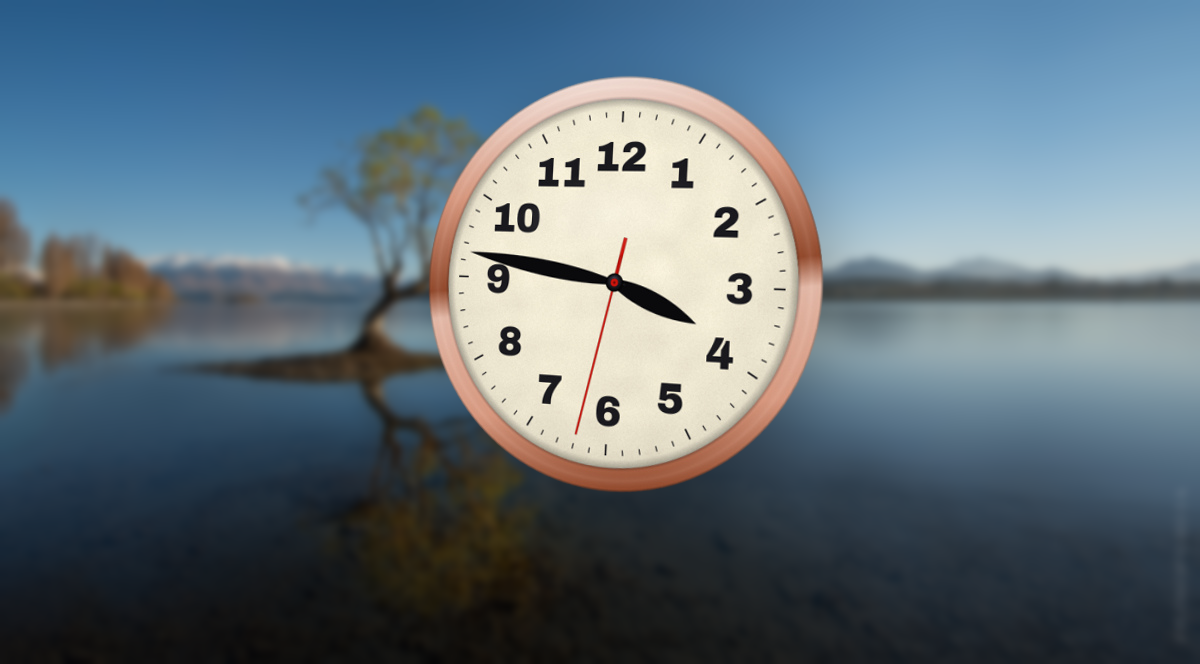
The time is 3h46m32s
